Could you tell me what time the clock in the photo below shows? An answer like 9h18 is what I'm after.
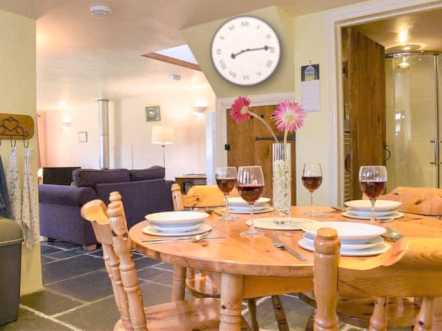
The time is 8h14
